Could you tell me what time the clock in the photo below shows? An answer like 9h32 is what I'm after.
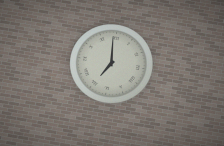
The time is 6h59
